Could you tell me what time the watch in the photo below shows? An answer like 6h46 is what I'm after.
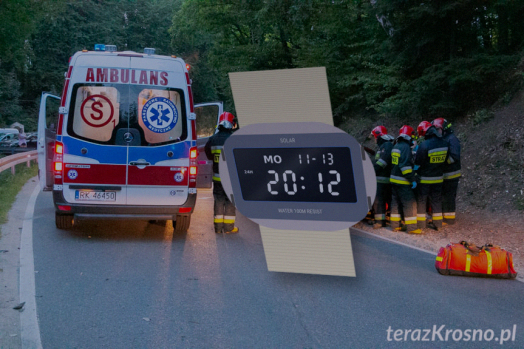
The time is 20h12
